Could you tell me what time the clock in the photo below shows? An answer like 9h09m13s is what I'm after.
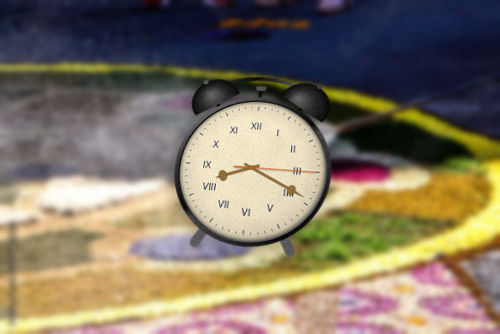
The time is 8h19m15s
